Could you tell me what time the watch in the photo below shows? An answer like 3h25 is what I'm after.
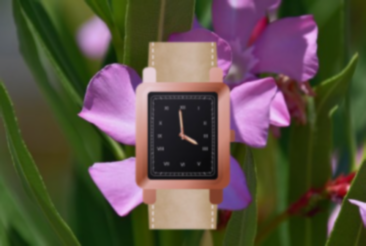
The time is 3h59
